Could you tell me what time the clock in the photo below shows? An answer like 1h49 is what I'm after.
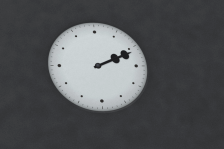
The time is 2h11
